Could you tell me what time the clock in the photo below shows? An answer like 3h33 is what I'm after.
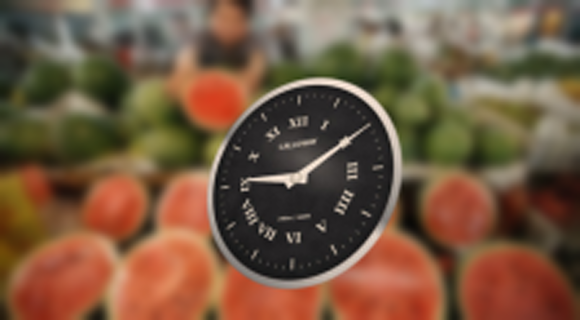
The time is 9h10
